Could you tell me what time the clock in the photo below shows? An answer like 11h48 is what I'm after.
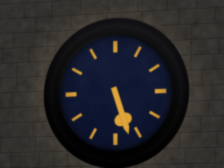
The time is 5h27
